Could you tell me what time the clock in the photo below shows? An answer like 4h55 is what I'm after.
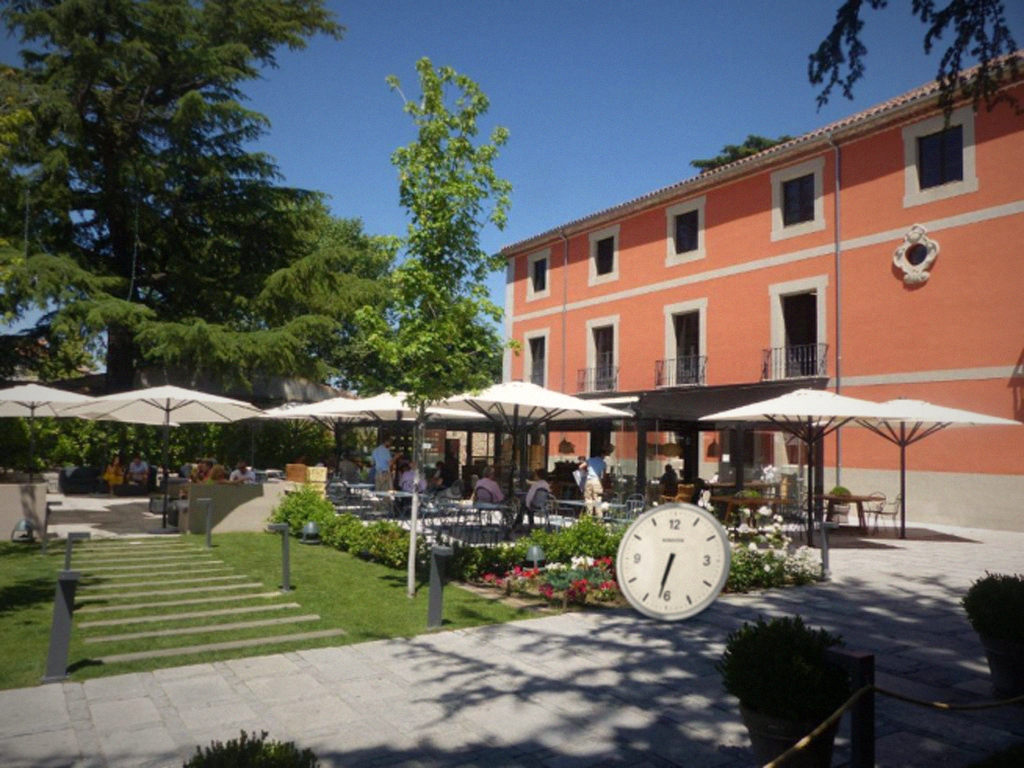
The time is 6h32
